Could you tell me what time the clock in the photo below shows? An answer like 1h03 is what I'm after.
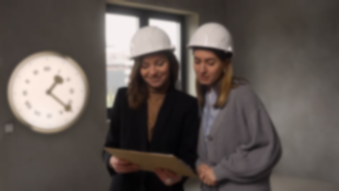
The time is 1h22
